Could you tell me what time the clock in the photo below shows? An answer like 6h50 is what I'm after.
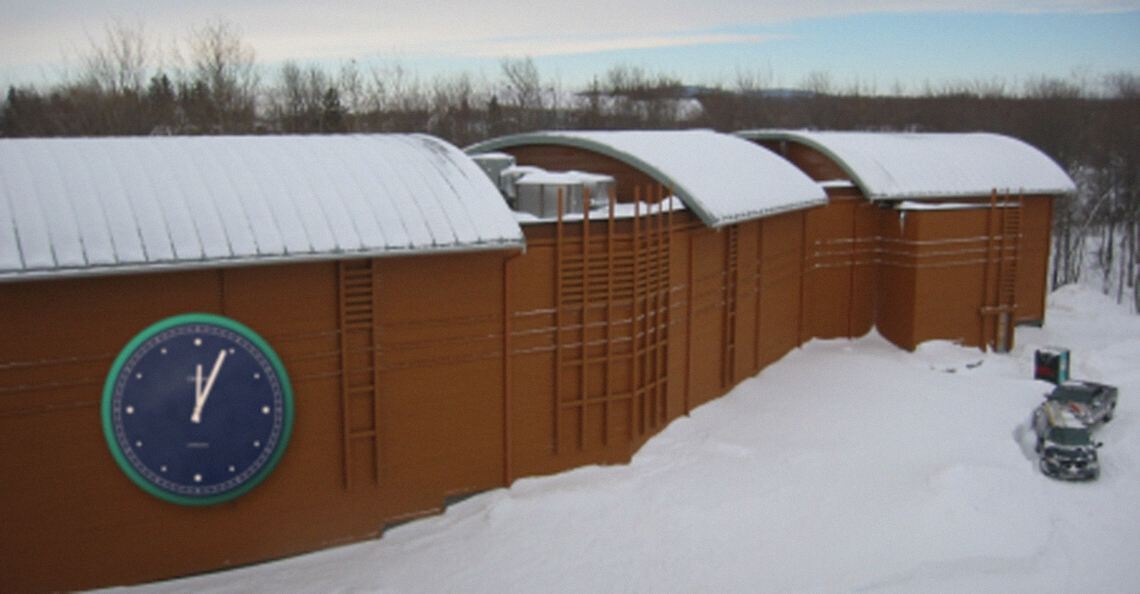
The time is 12h04
